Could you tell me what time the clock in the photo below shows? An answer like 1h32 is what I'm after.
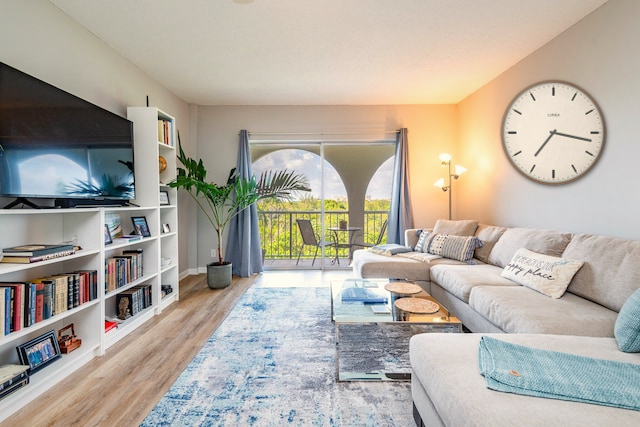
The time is 7h17
